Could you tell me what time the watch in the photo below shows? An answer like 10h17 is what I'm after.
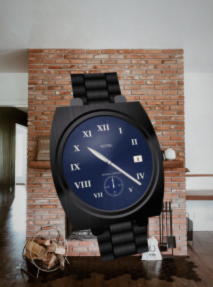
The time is 10h22
